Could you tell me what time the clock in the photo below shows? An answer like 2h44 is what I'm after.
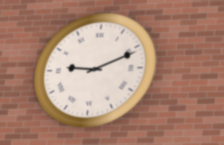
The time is 9h11
